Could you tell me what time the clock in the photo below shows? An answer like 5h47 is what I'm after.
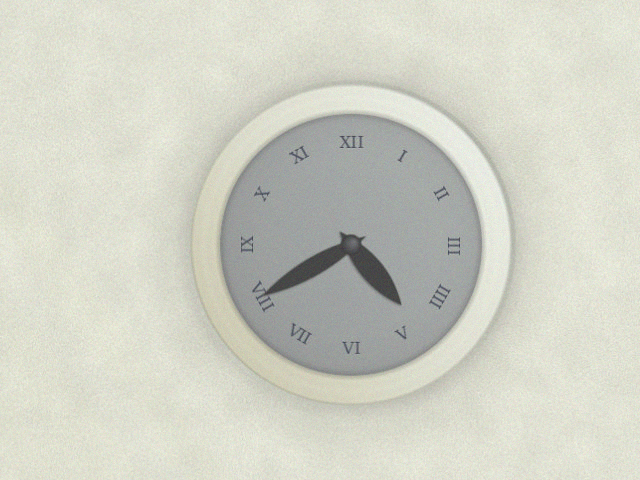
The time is 4h40
